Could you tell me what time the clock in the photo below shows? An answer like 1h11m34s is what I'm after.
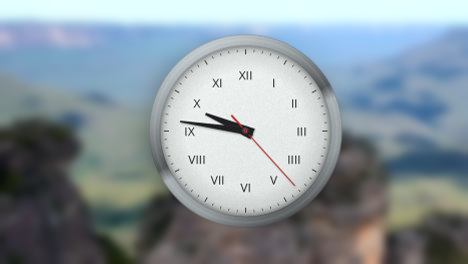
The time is 9h46m23s
